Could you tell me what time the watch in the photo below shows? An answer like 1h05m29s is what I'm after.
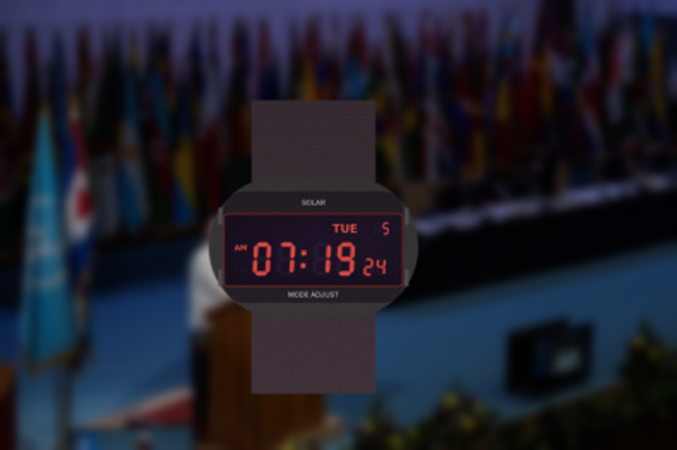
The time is 7h19m24s
